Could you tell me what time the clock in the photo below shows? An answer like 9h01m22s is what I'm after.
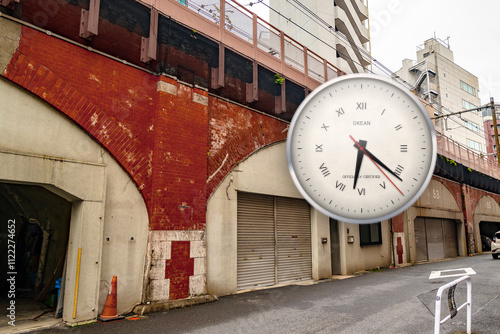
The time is 6h21m23s
